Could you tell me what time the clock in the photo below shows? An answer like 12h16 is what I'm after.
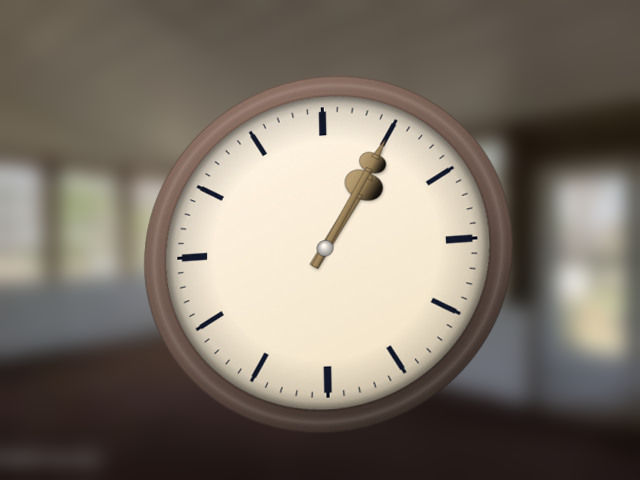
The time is 1h05
